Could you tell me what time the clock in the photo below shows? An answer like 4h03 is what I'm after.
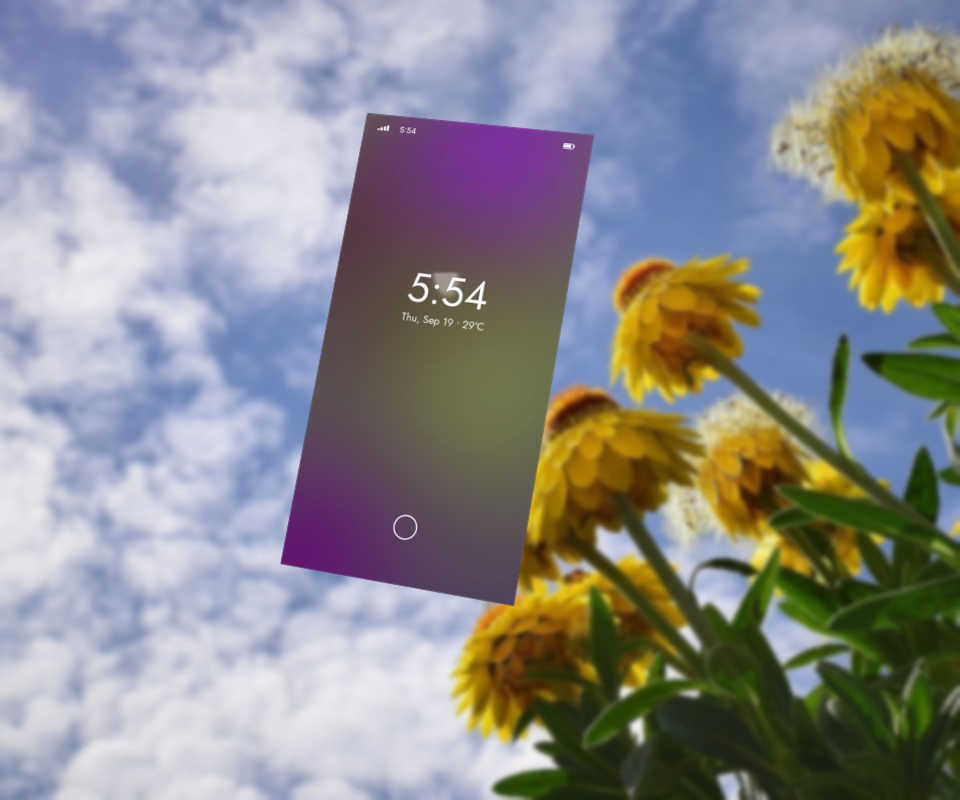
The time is 5h54
